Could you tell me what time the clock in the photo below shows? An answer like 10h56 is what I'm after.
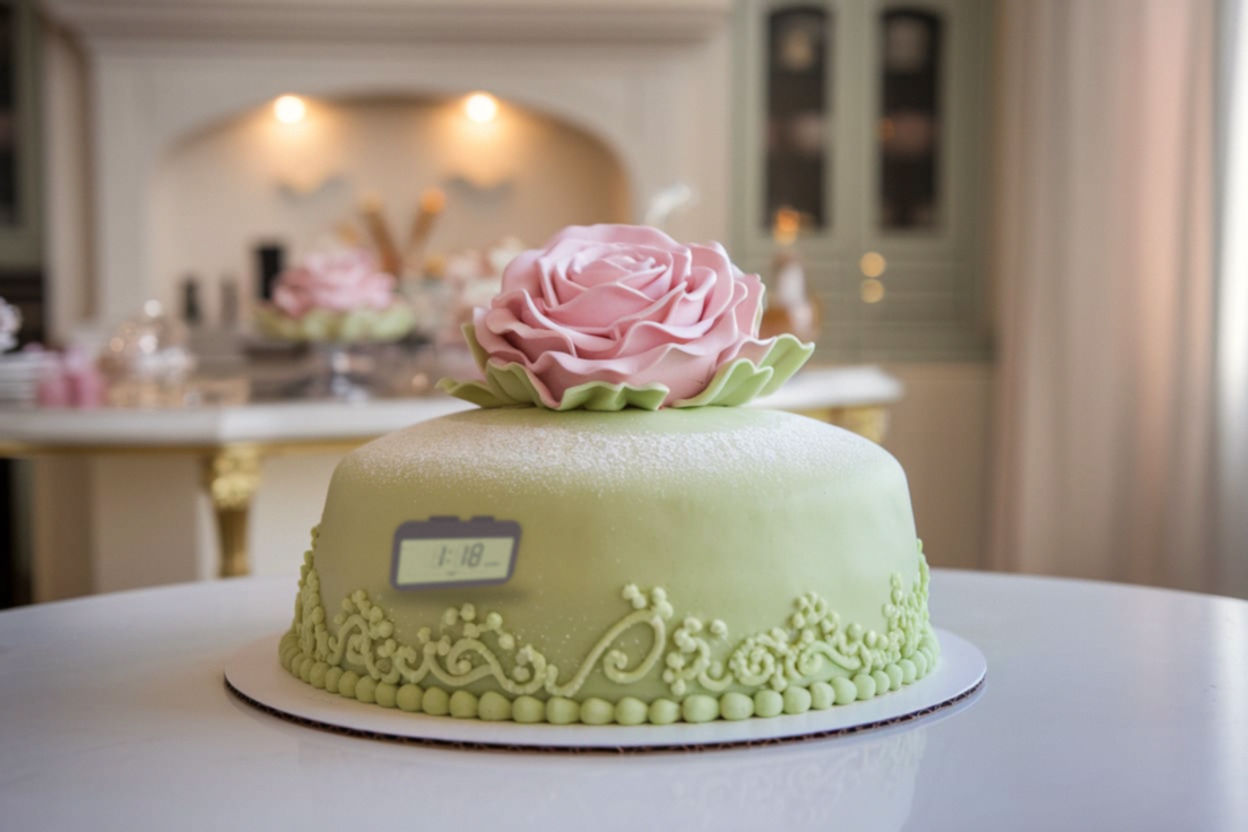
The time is 1h18
